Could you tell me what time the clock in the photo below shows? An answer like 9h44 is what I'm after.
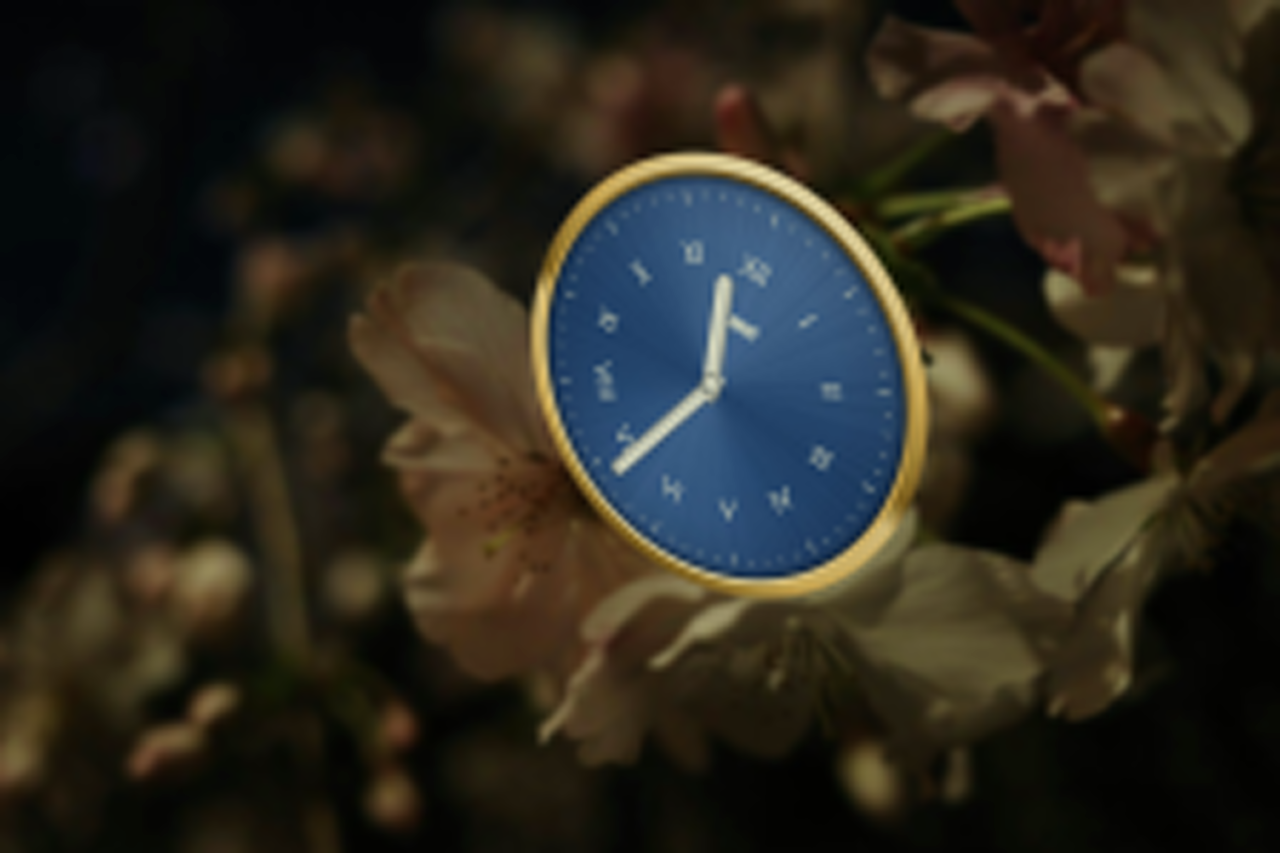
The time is 11h34
